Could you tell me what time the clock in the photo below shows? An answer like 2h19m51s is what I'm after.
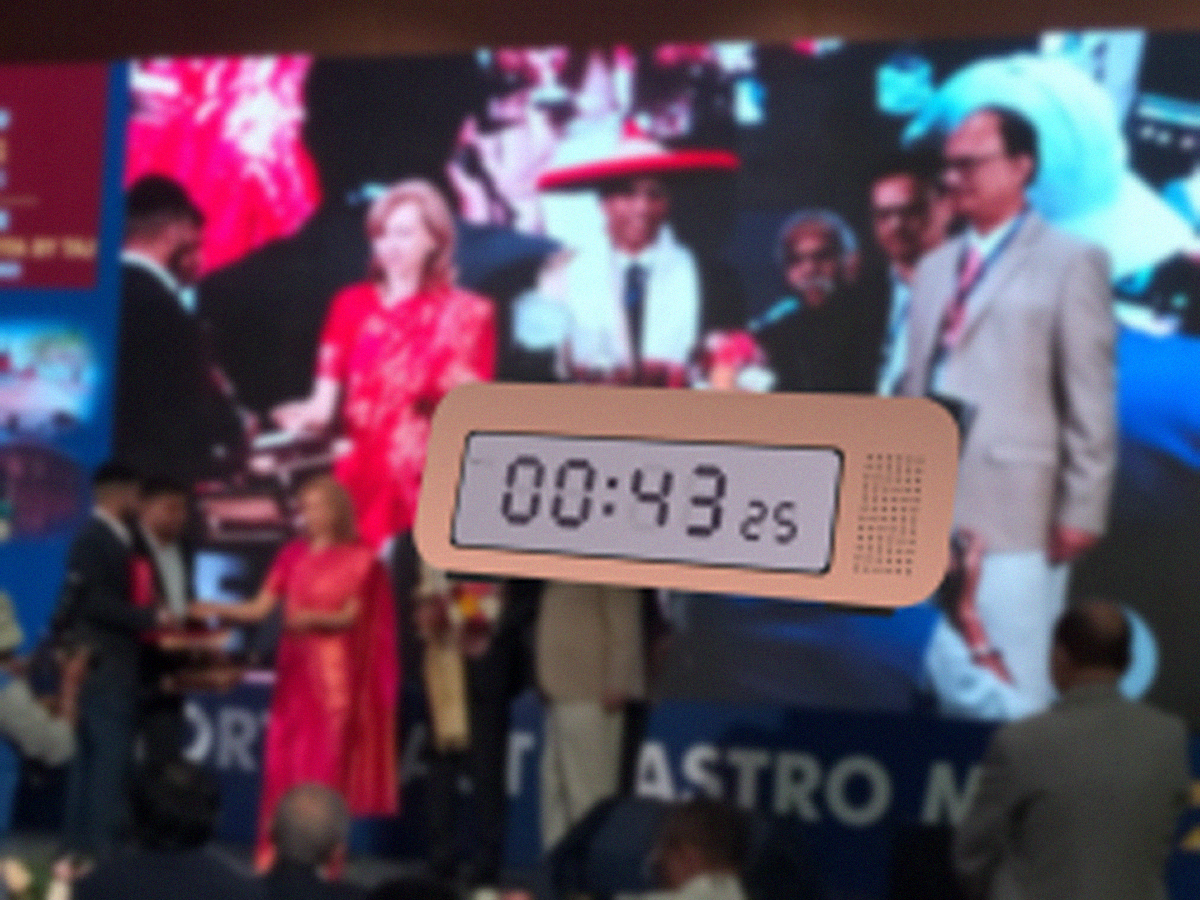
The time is 0h43m25s
